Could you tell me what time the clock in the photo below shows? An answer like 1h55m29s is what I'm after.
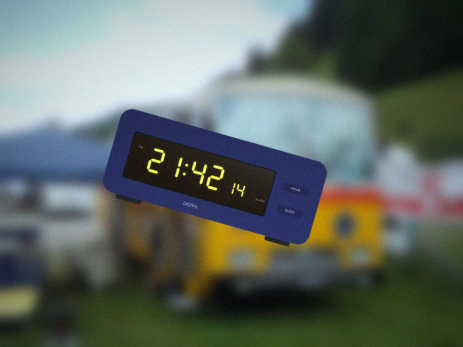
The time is 21h42m14s
